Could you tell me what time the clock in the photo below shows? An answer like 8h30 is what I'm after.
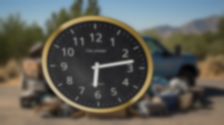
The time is 6h13
